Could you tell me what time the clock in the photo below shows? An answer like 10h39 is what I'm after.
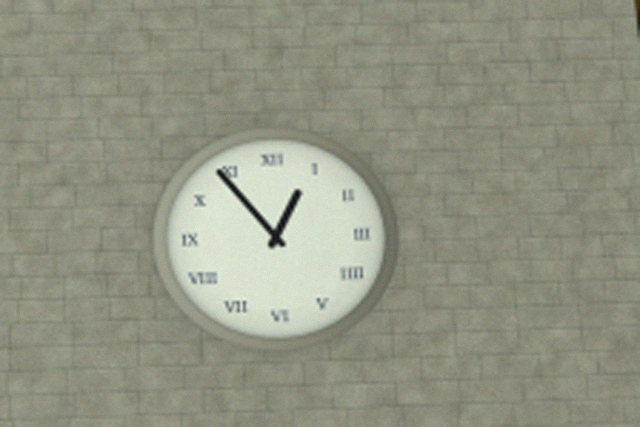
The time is 12h54
